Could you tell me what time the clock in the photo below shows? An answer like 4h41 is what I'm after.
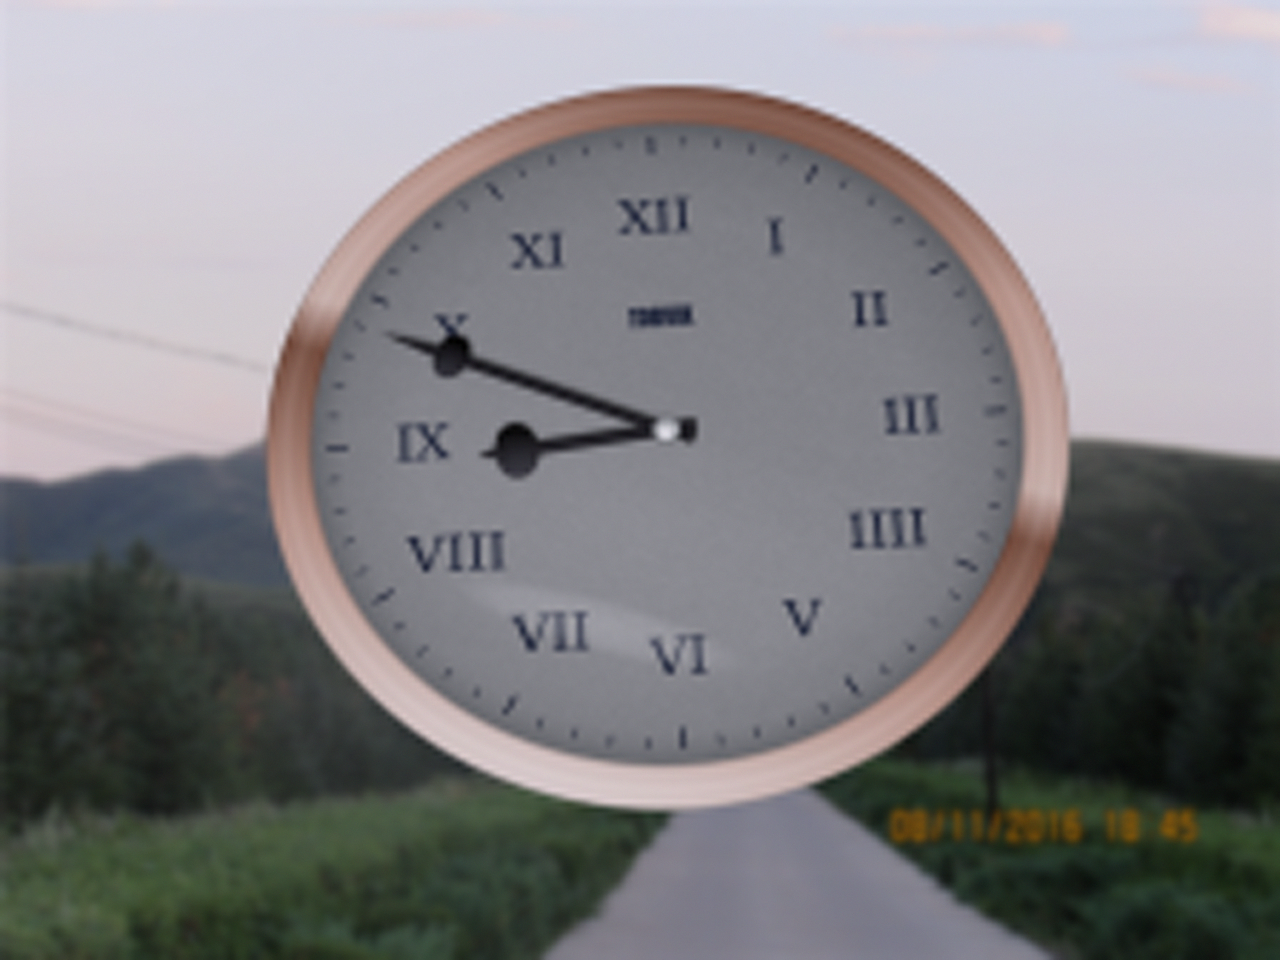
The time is 8h49
